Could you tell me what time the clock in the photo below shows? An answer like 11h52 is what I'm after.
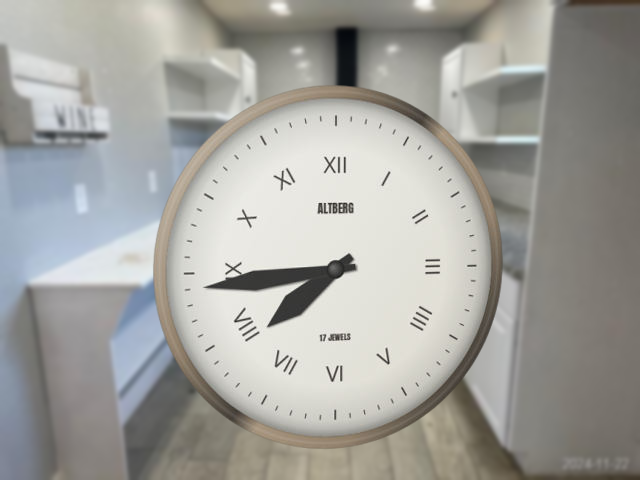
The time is 7h44
